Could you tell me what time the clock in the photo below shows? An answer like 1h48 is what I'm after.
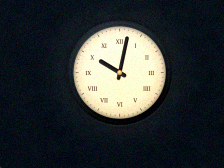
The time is 10h02
